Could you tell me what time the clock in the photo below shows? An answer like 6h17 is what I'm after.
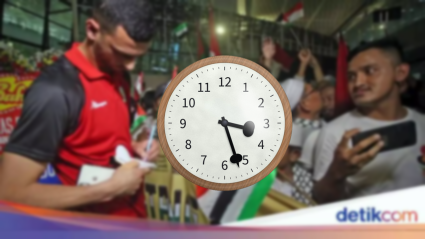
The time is 3h27
